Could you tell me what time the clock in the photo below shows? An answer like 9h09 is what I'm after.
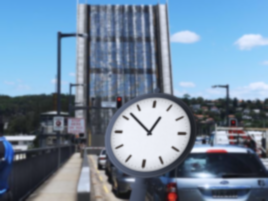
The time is 12h52
